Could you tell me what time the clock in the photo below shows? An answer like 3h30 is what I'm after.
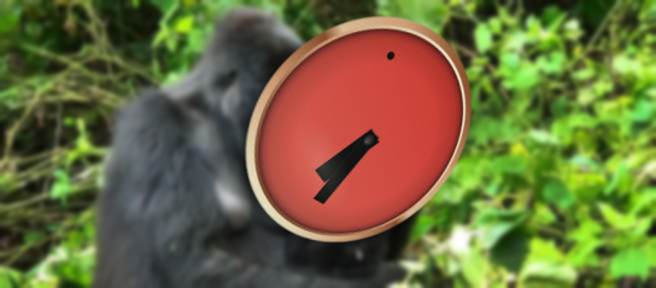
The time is 7h35
